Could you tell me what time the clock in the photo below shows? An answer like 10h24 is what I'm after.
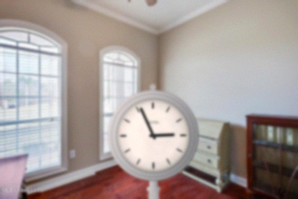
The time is 2h56
